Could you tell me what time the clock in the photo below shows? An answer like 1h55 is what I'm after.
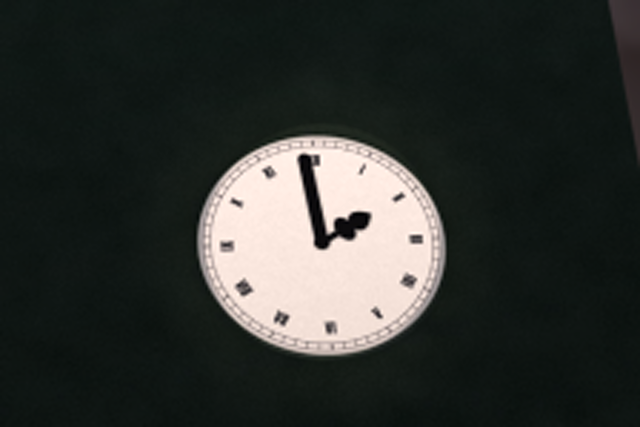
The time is 1h59
